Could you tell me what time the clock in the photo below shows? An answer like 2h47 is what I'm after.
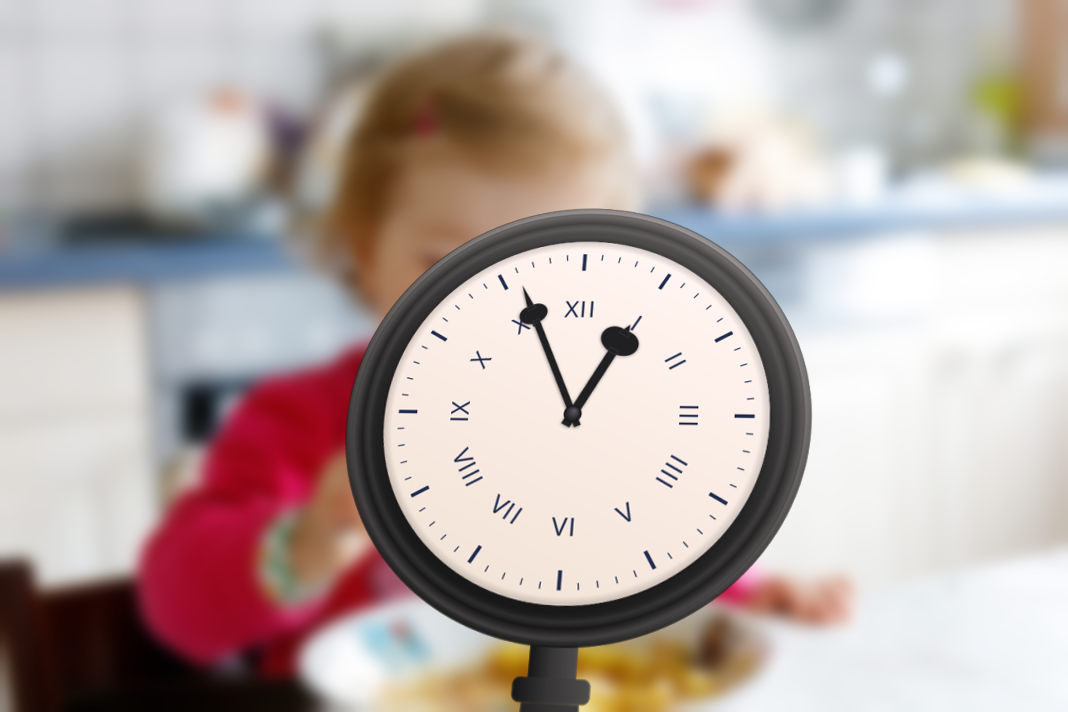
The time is 12h56
